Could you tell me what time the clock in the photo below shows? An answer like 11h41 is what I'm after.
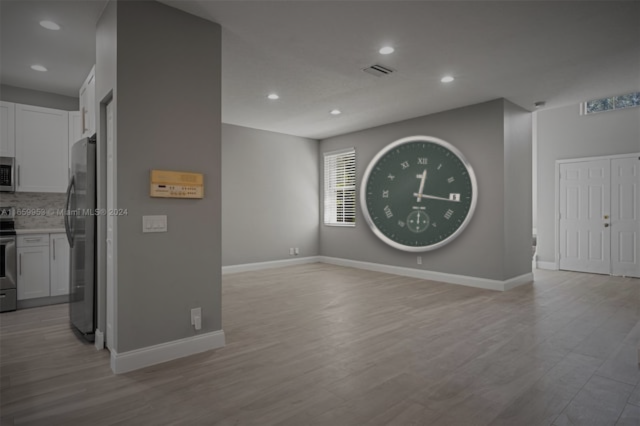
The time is 12h16
